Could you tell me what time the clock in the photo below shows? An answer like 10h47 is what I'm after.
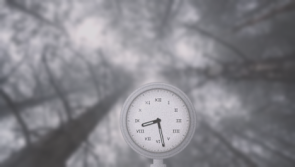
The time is 8h28
